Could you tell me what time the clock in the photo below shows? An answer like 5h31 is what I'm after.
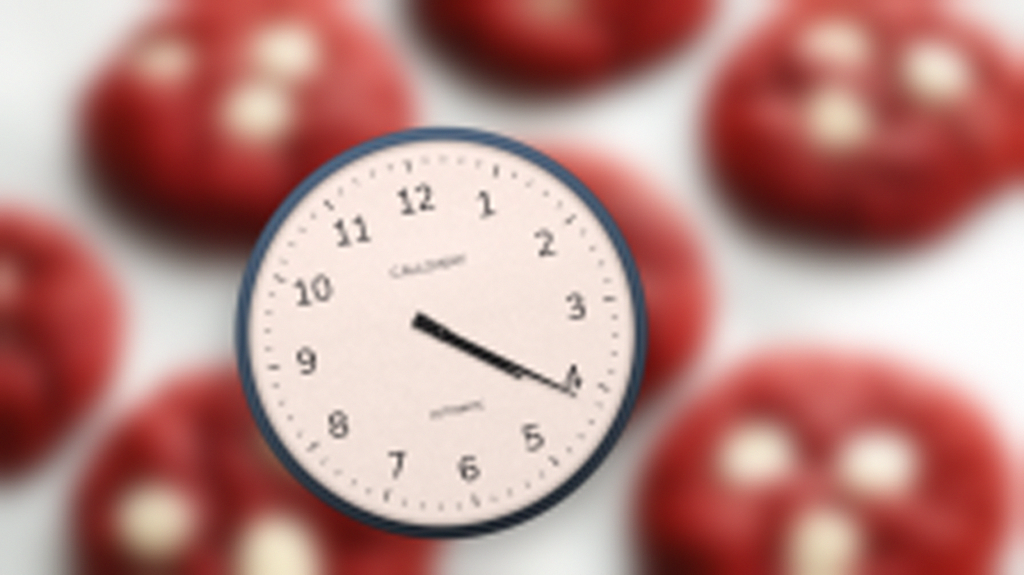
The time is 4h21
